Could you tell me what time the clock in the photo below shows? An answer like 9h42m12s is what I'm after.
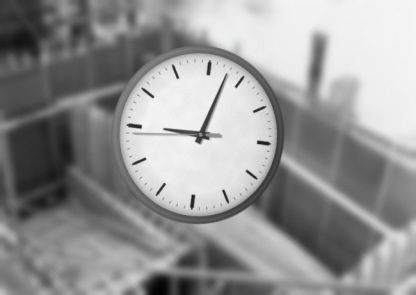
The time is 9h02m44s
